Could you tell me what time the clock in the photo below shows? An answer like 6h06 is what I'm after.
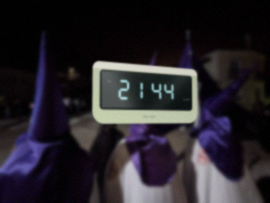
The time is 21h44
